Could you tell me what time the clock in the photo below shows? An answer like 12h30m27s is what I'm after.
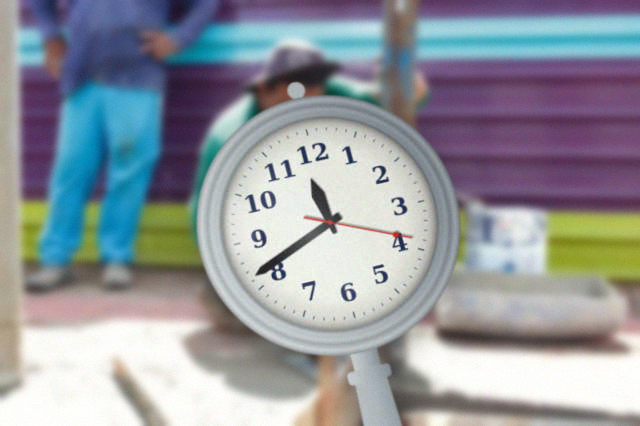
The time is 11h41m19s
